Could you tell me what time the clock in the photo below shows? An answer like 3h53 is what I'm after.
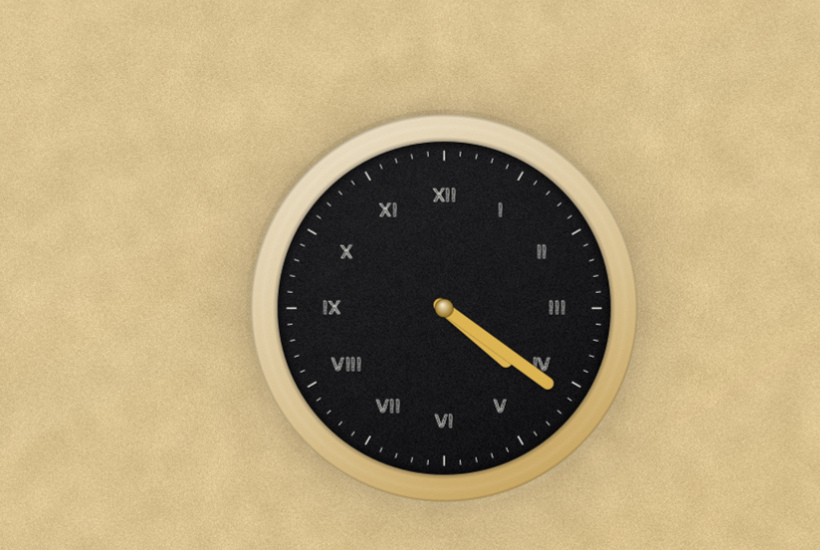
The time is 4h21
